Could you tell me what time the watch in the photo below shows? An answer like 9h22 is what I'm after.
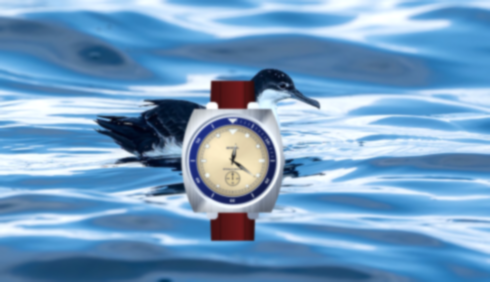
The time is 12h21
